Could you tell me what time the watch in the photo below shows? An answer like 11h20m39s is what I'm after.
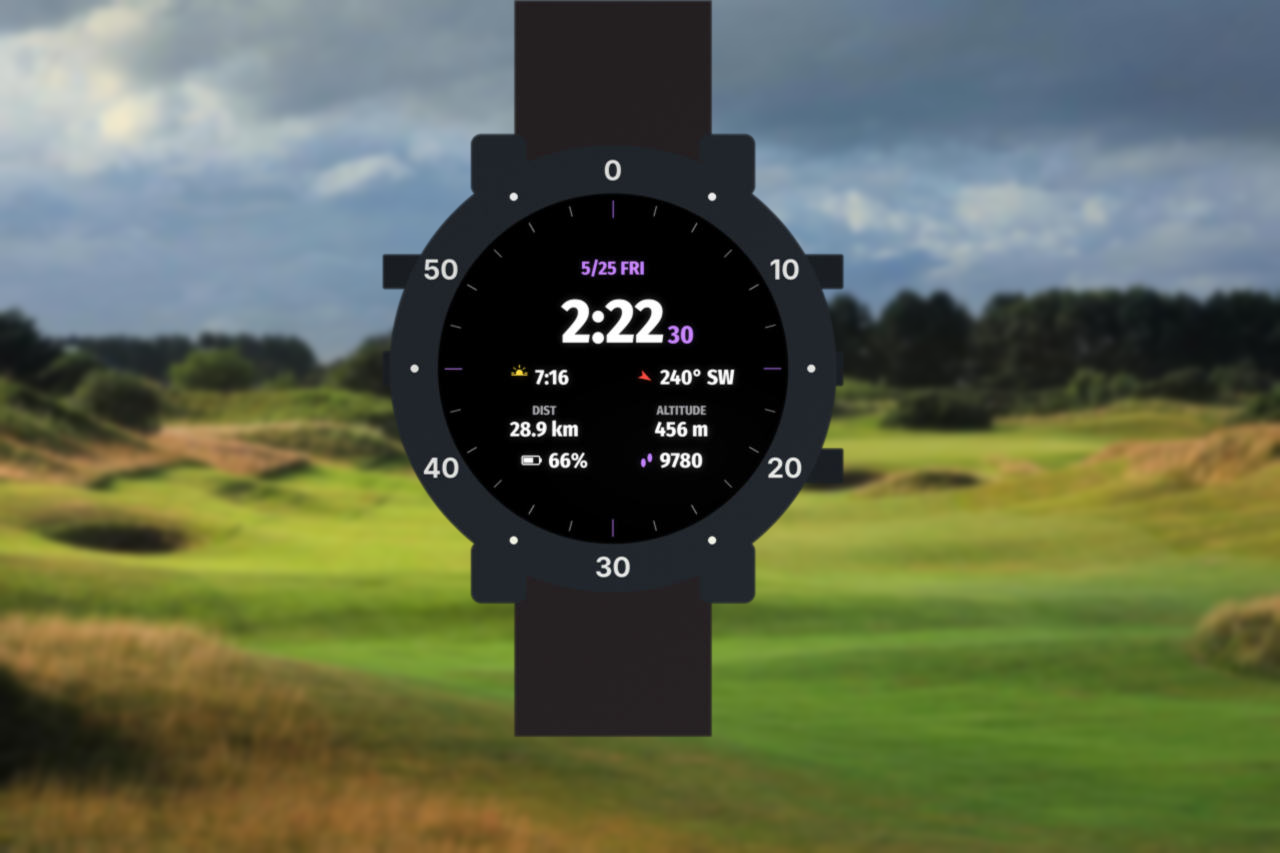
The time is 2h22m30s
